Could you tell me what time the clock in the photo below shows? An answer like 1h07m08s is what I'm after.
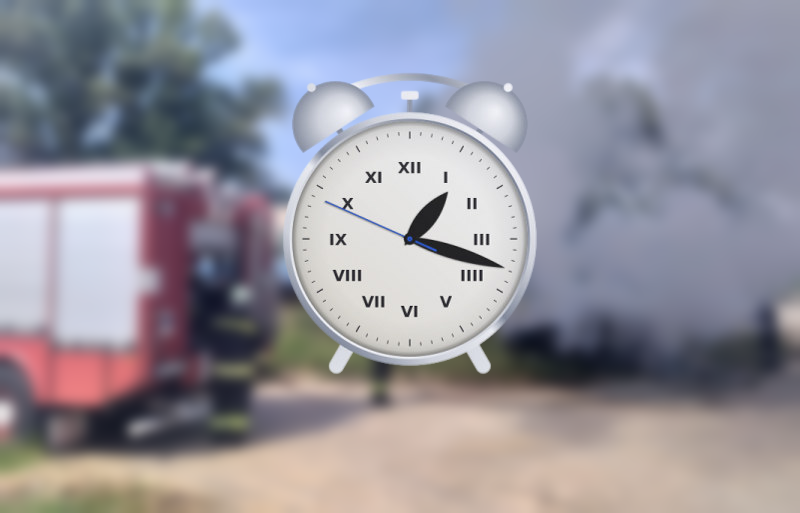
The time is 1h17m49s
